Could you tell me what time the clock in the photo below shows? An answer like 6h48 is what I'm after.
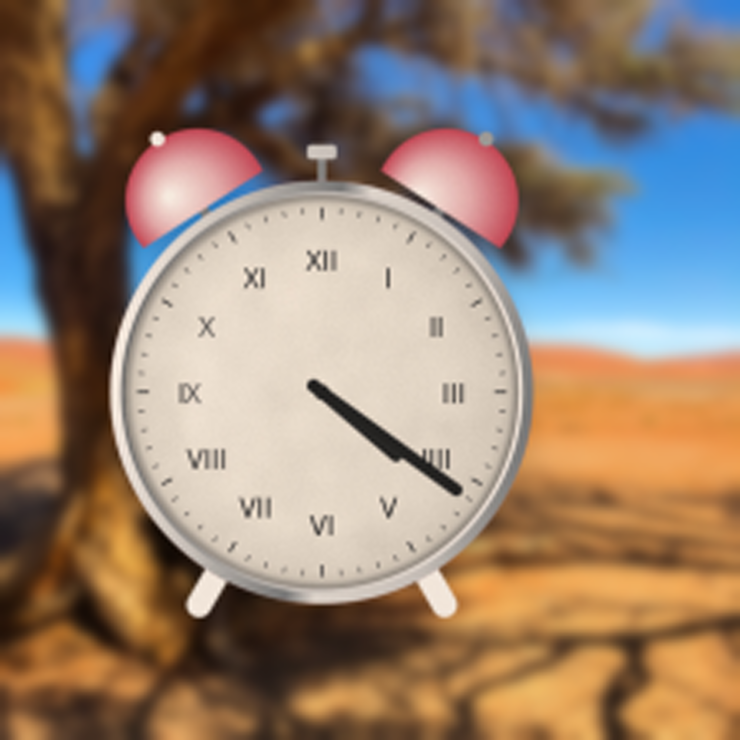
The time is 4h21
